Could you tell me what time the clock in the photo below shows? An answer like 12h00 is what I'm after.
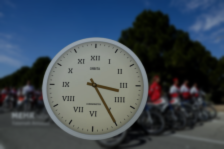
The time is 3h25
